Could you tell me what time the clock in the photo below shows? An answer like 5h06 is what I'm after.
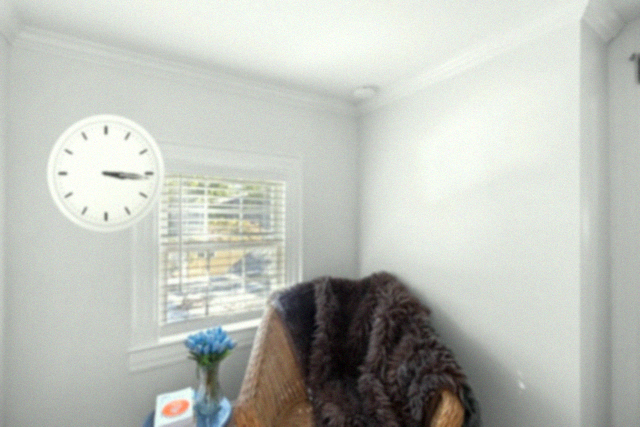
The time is 3h16
